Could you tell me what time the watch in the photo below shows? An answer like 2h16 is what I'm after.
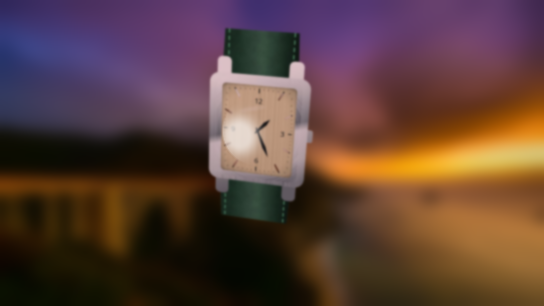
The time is 1h26
